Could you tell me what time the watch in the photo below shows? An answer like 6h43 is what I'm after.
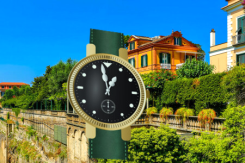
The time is 12h58
